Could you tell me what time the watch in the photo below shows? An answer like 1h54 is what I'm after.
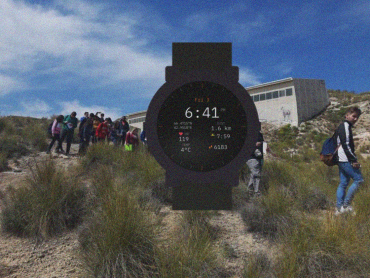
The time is 6h41
